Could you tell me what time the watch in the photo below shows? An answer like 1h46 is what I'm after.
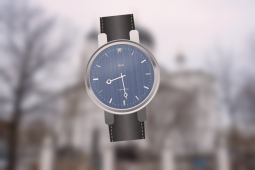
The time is 8h29
